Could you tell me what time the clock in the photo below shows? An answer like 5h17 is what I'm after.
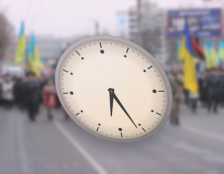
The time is 6h26
